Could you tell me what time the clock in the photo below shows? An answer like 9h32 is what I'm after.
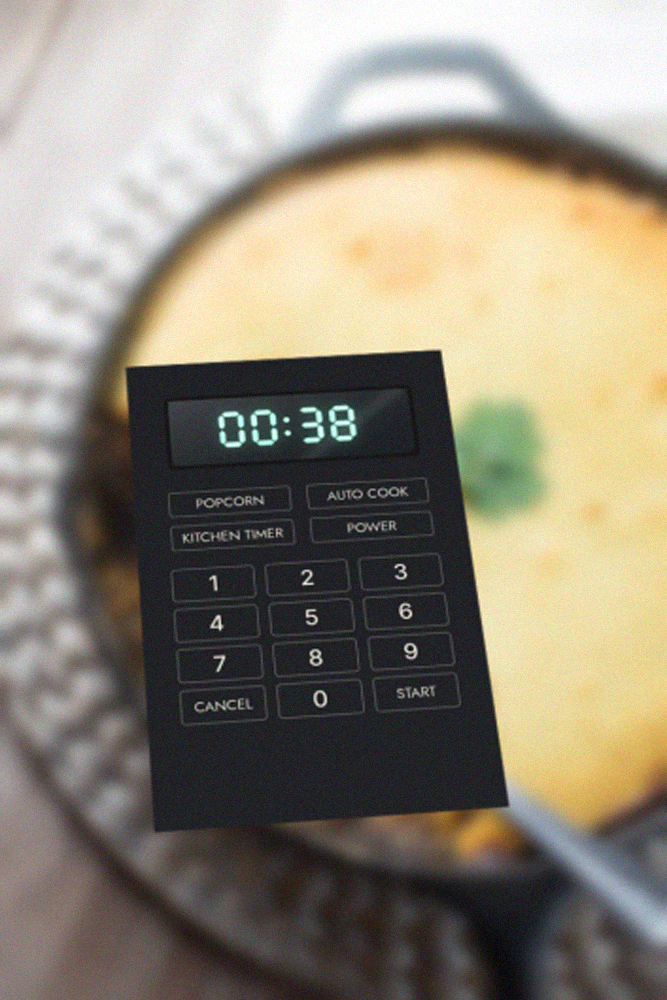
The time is 0h38
